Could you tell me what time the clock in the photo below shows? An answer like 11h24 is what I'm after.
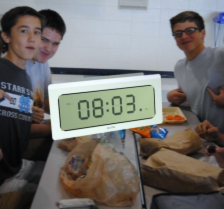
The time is 8h03
